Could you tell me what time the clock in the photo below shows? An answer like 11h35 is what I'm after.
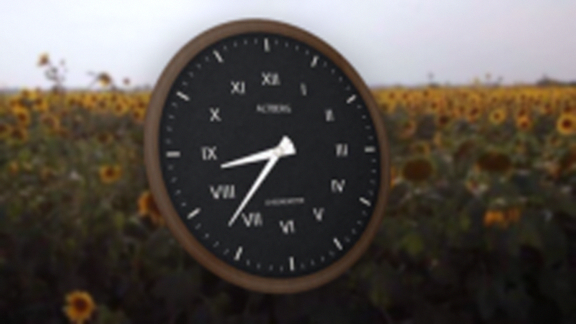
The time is 8h37
